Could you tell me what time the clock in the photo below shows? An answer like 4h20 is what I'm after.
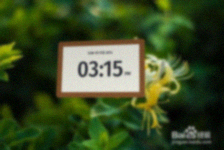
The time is 3h15
